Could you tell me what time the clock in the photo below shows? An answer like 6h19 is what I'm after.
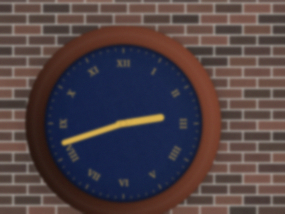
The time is 2h42
